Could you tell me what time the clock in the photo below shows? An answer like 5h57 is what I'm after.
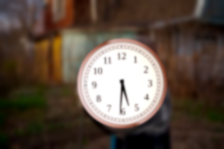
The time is 5h31
